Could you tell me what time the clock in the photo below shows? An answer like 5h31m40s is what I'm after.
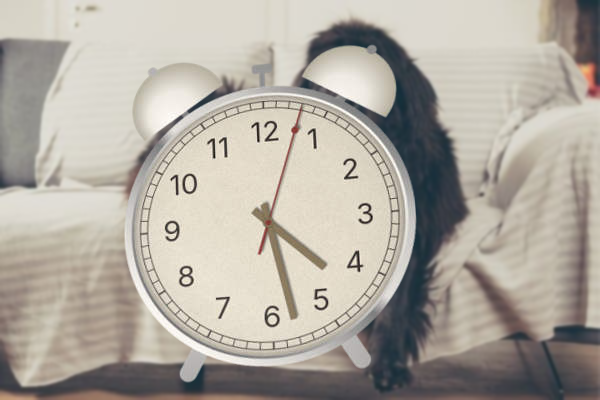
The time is 4h28m03s
